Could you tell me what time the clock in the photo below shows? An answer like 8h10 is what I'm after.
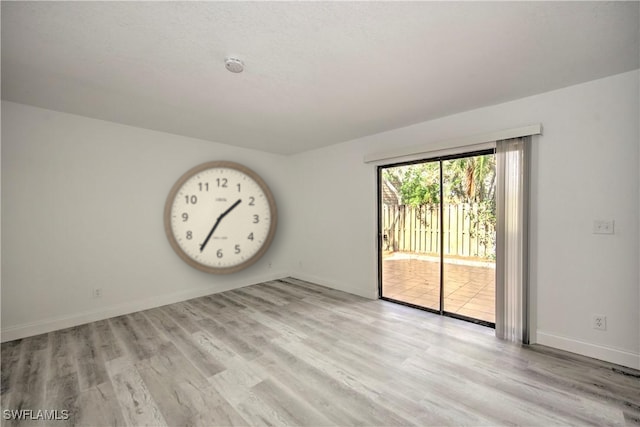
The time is 1h35
